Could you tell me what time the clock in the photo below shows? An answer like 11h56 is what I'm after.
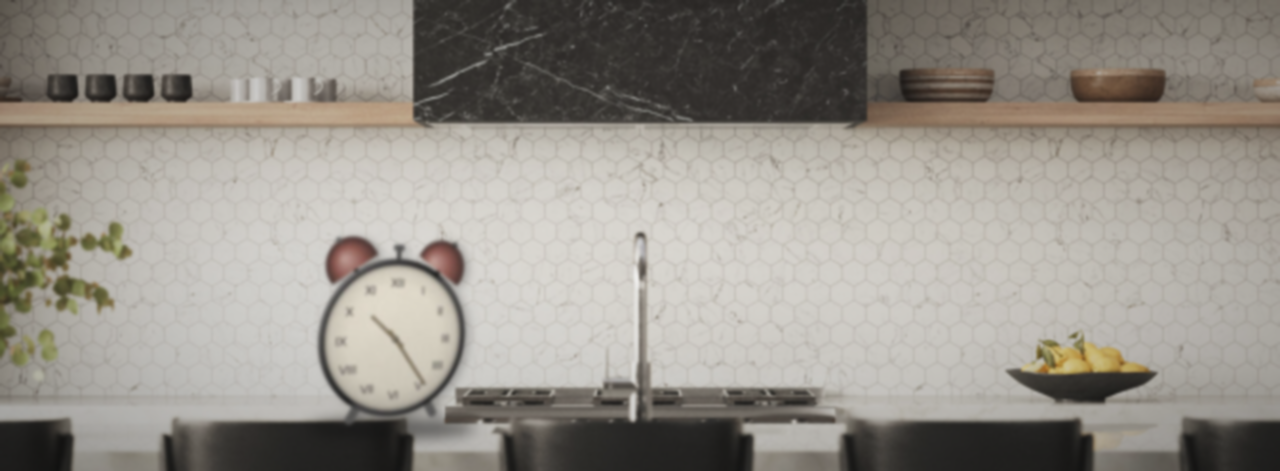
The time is 10h24
